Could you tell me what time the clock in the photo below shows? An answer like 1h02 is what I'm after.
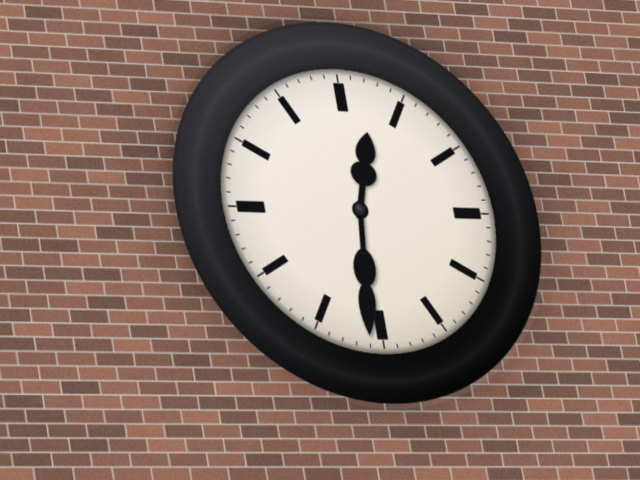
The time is 12h31
